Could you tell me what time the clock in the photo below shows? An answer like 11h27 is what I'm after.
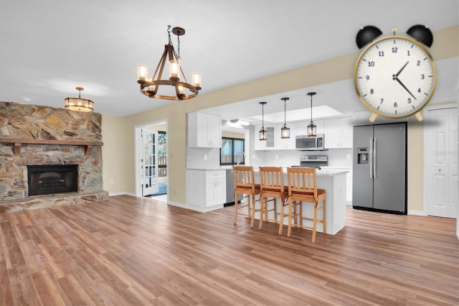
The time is 1h23
